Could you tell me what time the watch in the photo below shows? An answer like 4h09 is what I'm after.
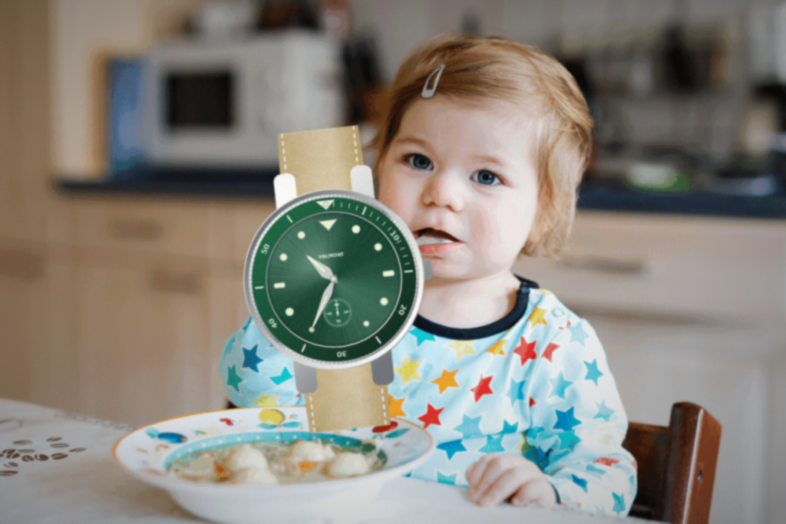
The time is 10h35
